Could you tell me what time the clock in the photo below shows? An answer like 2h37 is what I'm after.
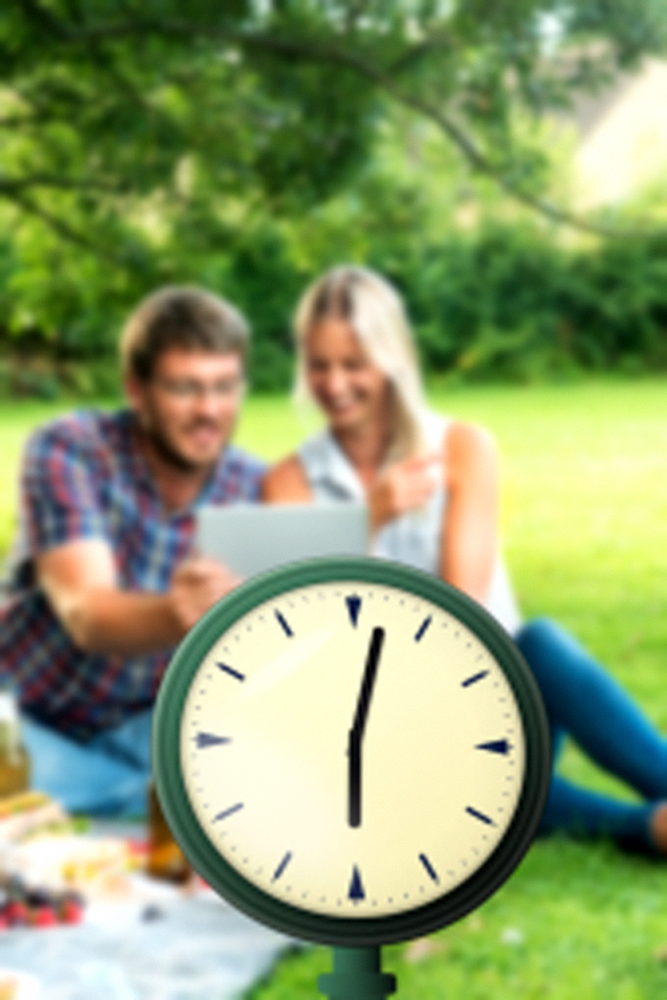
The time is 6h02
